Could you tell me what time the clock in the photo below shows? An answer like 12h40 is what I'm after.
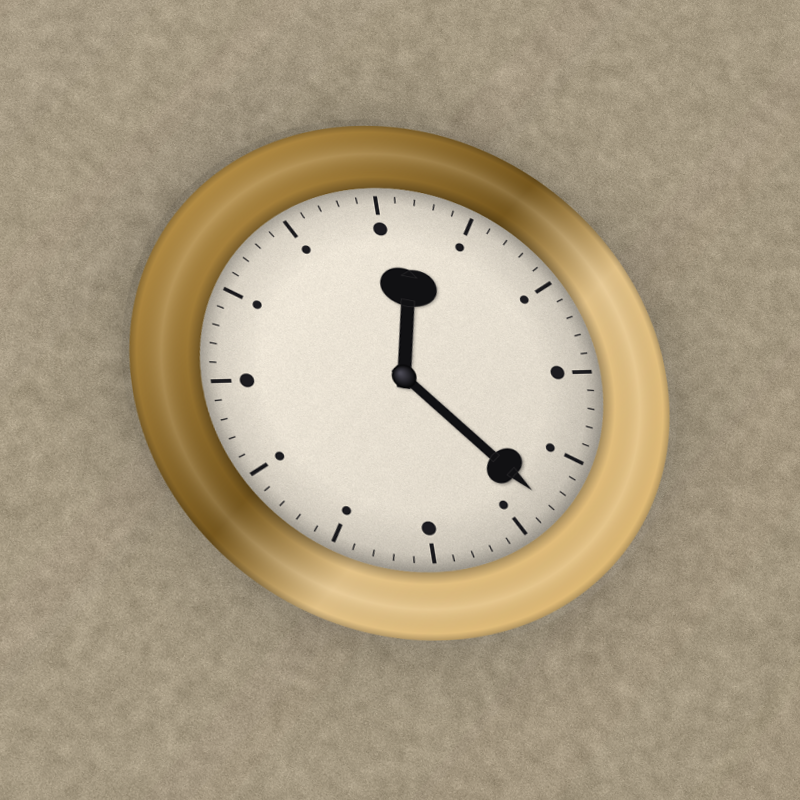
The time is 12h23
